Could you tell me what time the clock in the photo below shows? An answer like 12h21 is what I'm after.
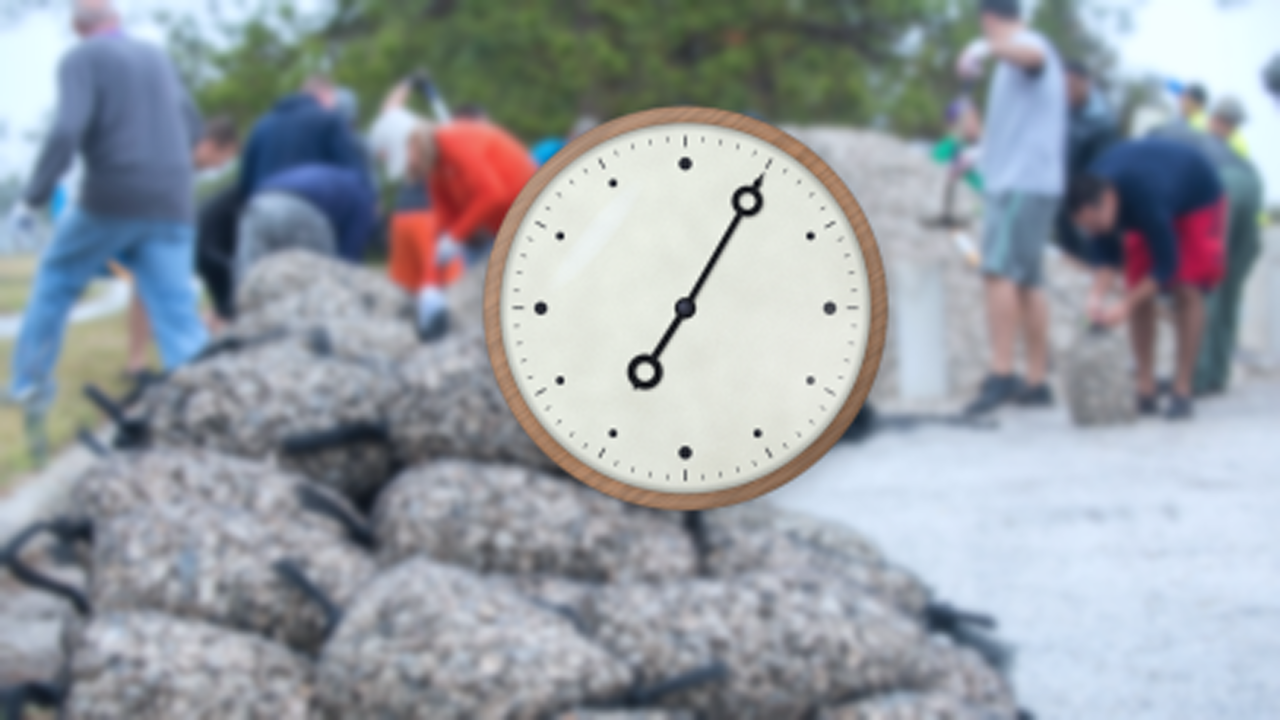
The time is 7h05
